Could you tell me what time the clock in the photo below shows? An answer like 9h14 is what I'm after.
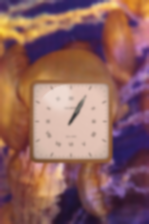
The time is 1h05
